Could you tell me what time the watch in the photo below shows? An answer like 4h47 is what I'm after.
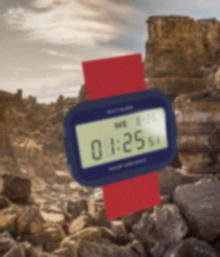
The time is 1h25
